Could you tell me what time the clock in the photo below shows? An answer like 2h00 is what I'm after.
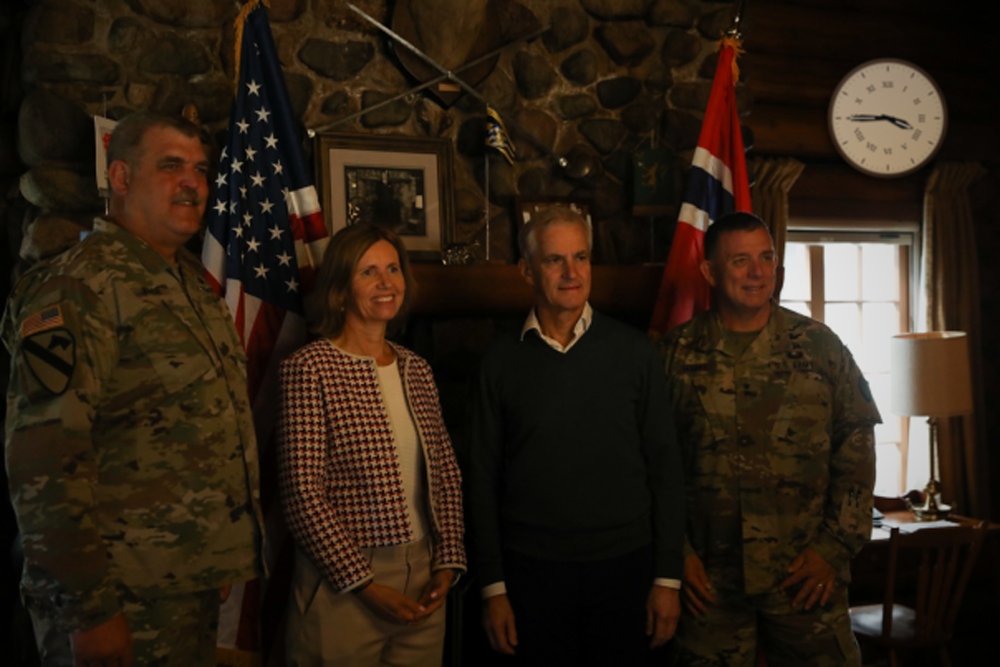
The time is 3h45
